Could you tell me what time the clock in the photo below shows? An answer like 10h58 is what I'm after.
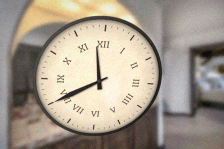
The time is 11h40
